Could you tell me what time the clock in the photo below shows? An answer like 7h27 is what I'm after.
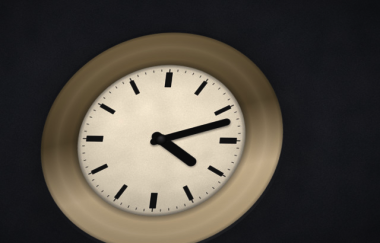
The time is 4h12
